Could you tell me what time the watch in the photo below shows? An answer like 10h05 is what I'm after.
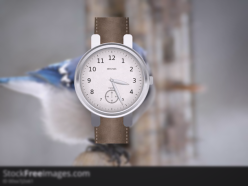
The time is 3h26
